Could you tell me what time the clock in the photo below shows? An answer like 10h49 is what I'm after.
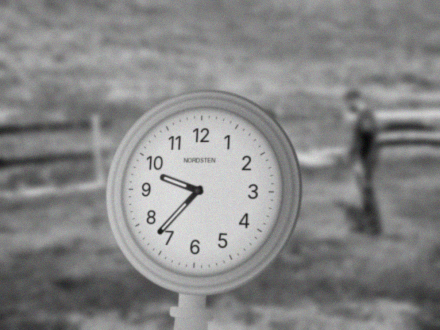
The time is 9h37
